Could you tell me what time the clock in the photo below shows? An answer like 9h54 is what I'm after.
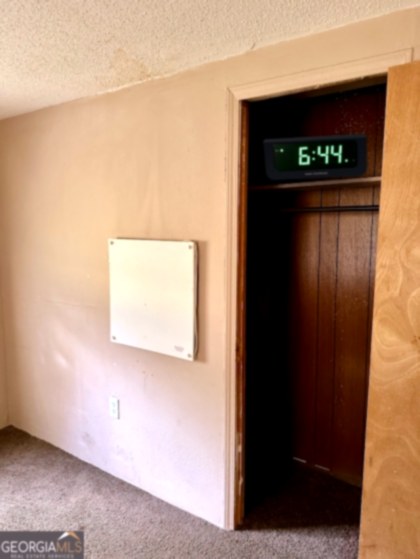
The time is 6h44
